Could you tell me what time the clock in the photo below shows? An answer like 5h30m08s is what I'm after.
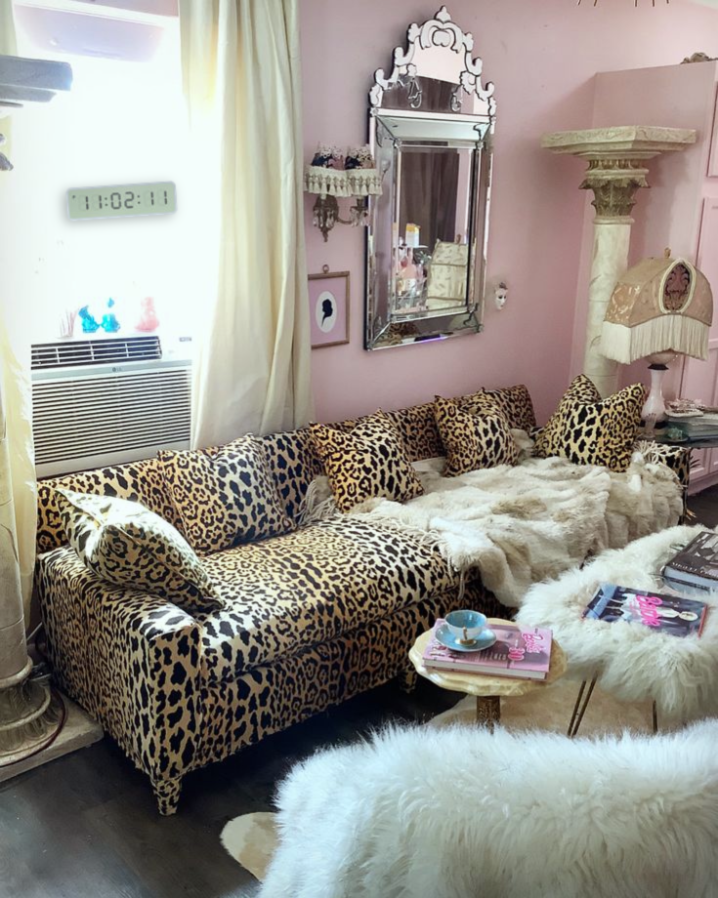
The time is 11h02m11s
